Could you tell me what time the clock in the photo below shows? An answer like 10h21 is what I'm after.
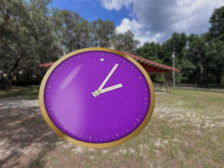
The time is 2h04
